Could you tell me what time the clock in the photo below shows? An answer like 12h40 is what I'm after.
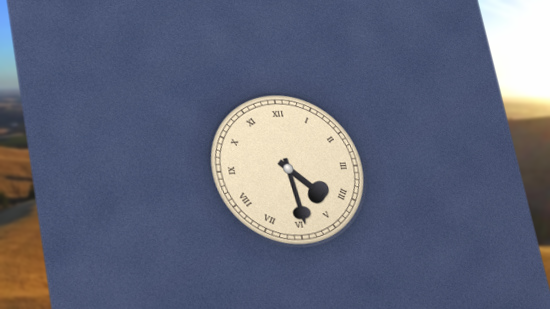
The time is 4h29
